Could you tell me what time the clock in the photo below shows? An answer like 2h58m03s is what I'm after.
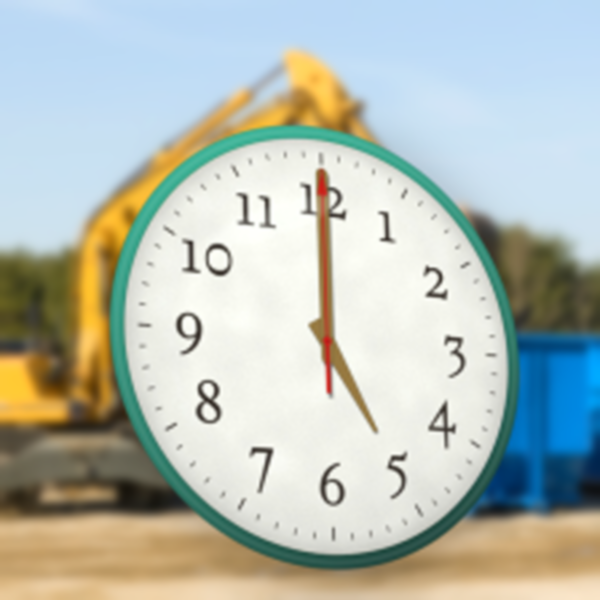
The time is 5h00m00s
